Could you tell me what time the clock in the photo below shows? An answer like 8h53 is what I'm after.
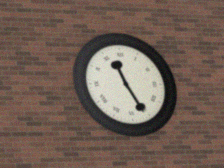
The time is 11h26
